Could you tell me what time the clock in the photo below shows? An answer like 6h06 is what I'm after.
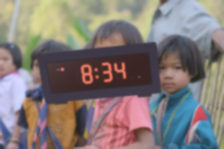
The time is 8h34
